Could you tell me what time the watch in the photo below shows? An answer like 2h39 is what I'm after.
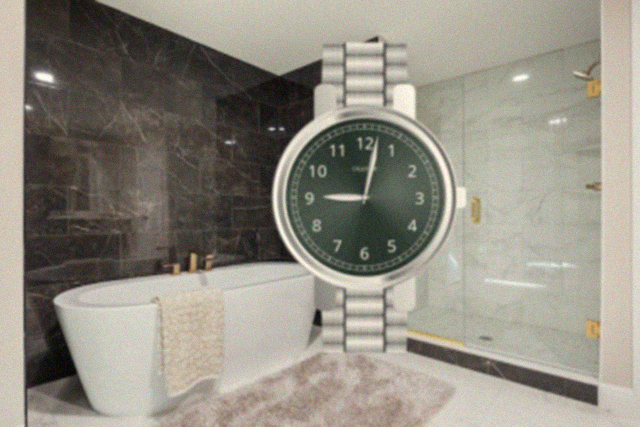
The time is 9h02
